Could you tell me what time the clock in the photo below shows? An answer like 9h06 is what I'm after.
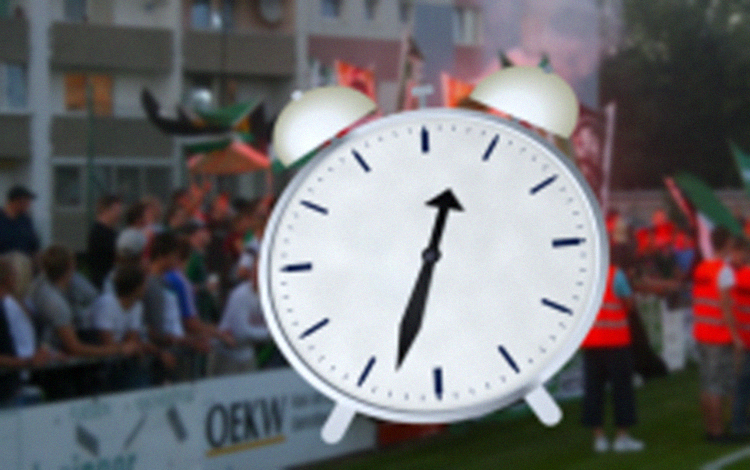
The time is 12h33
